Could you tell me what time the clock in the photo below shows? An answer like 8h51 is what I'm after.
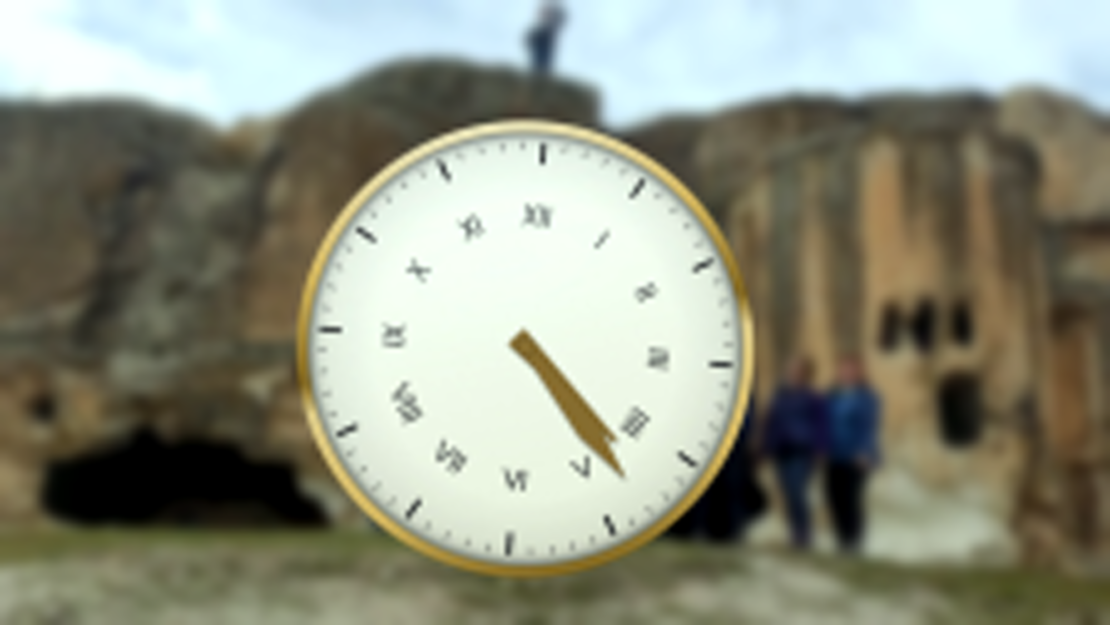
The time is 4h23
